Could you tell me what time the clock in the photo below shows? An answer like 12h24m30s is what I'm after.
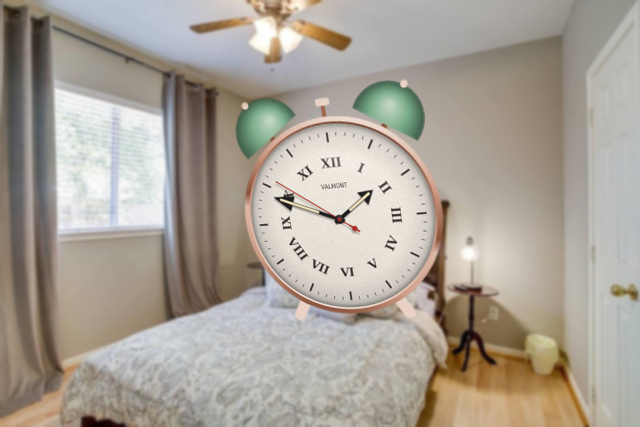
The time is 1h48m51s
